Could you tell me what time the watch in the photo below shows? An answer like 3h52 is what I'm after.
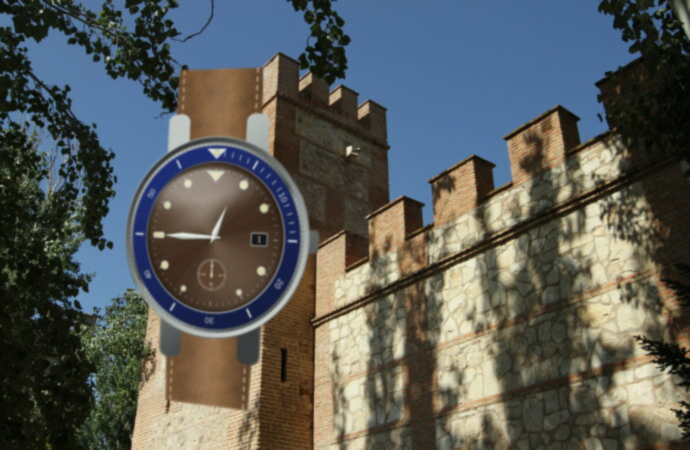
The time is 12h45
